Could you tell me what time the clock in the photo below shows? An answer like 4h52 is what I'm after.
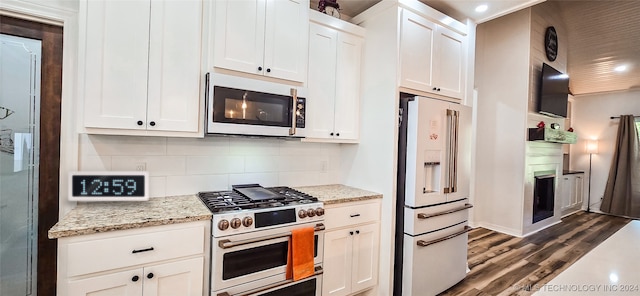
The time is 12h59
